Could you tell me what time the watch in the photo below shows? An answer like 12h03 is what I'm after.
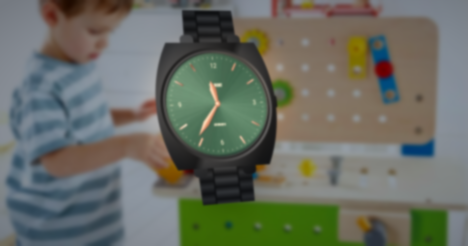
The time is 11h36
